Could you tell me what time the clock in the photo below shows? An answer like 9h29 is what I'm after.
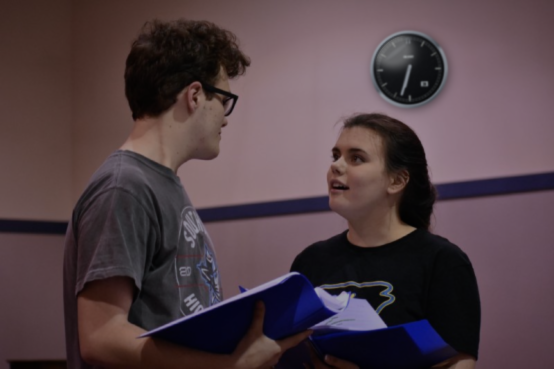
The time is 6h33
